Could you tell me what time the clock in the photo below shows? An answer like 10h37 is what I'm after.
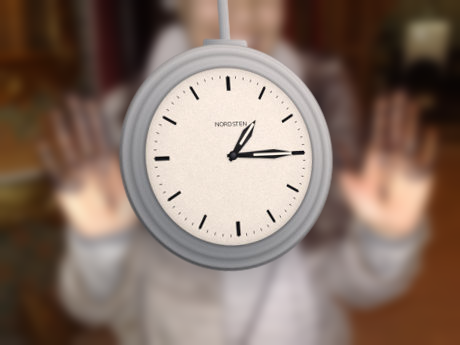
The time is 1h15
